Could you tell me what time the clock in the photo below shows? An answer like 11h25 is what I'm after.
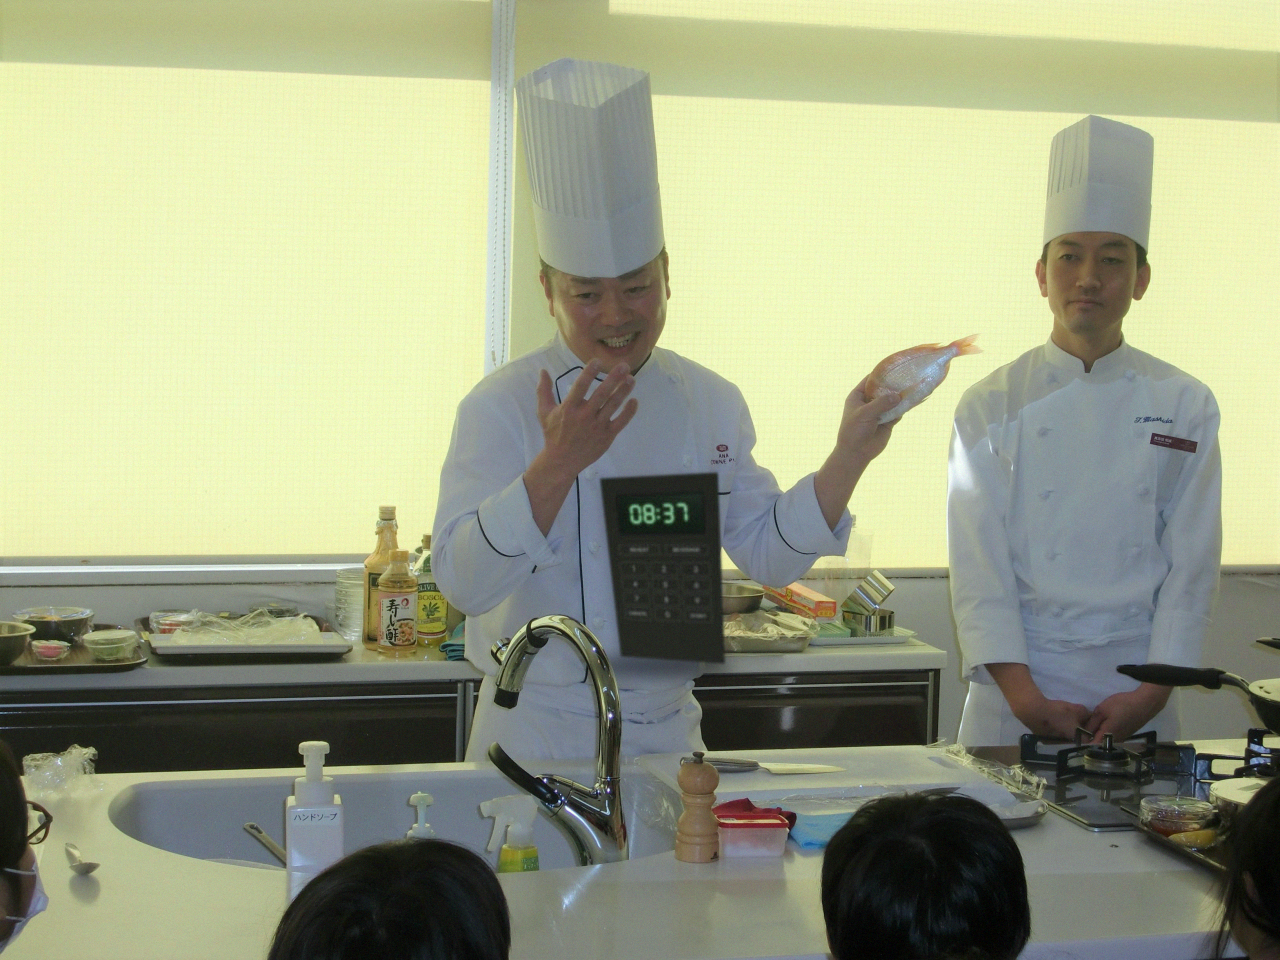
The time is 8h37
